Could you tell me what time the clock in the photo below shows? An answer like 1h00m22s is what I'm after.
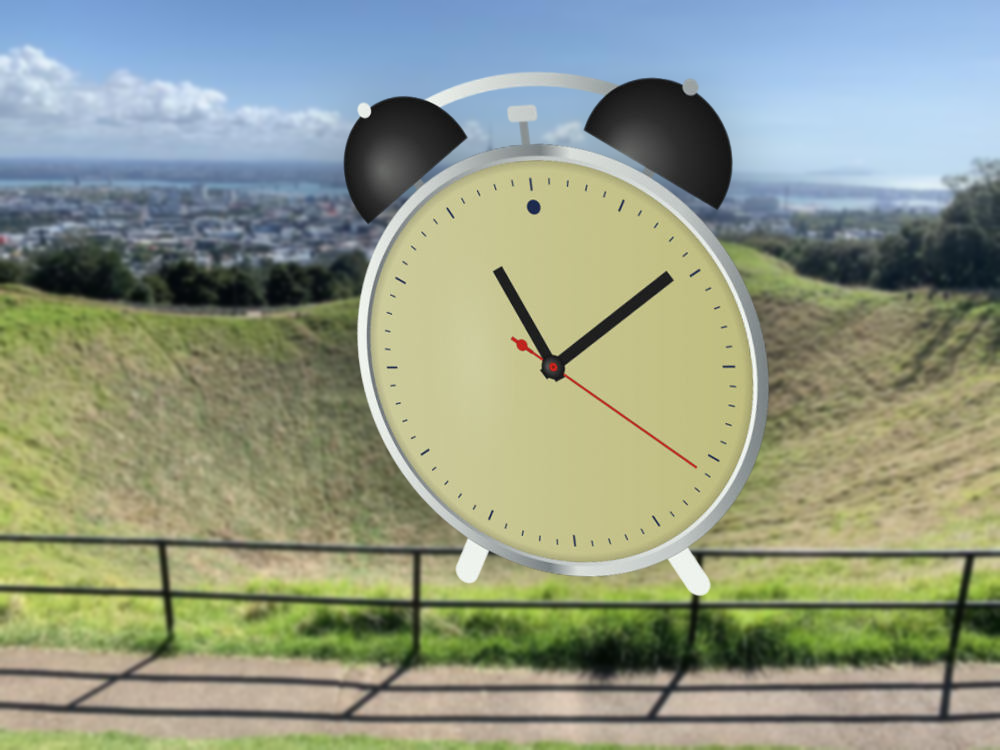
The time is 11h09m21s
